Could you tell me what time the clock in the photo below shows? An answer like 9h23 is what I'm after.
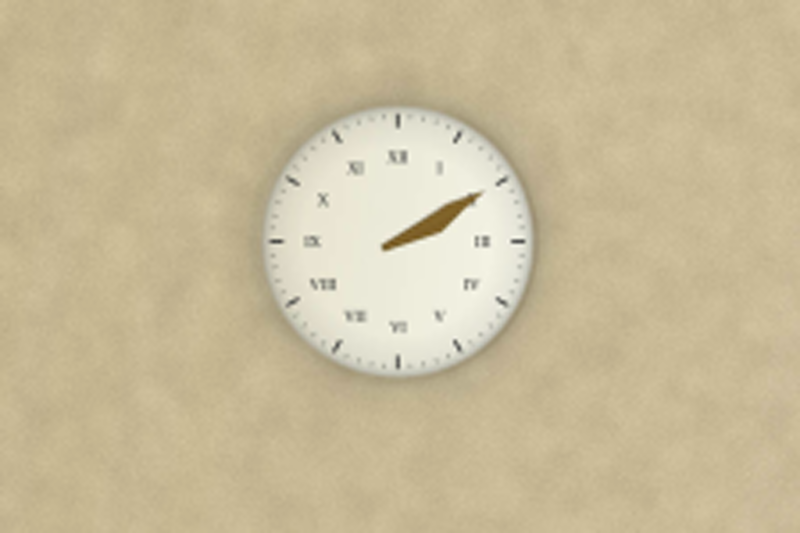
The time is 2h10
